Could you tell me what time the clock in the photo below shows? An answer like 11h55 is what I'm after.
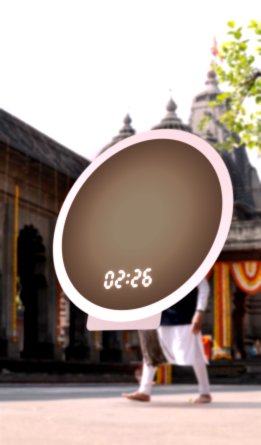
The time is 2h26
